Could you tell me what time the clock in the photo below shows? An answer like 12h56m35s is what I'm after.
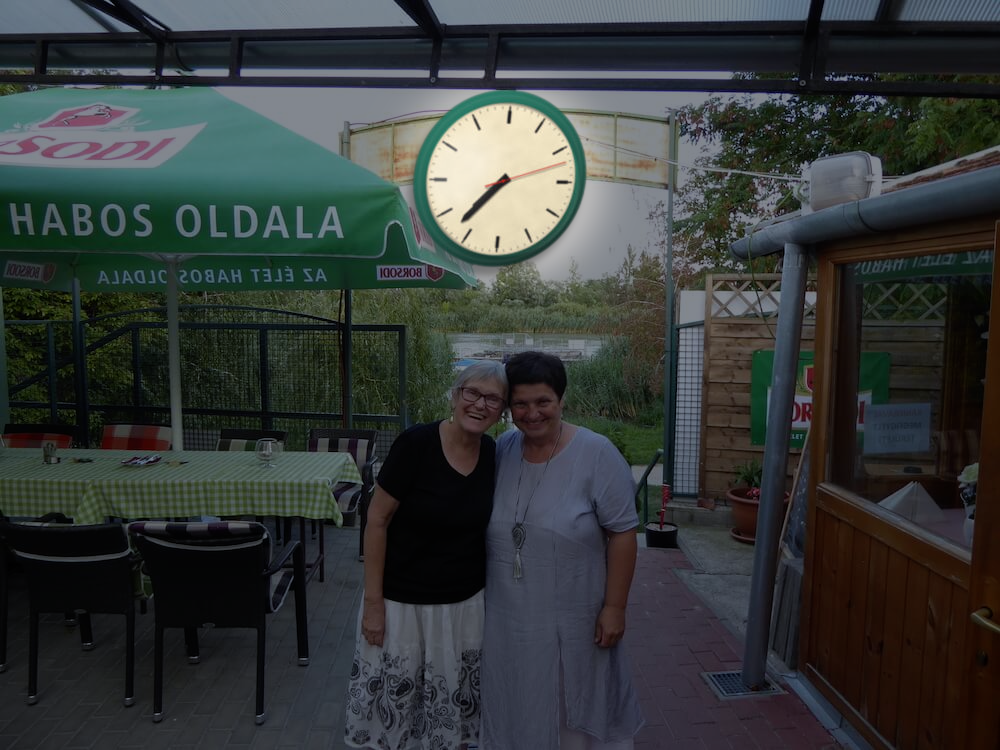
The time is 7h37m12s
